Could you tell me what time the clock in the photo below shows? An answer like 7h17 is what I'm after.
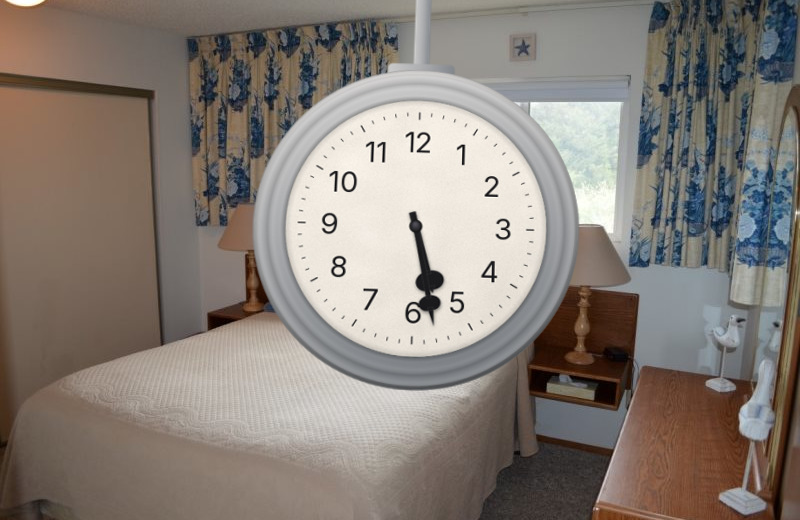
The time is 5h28
